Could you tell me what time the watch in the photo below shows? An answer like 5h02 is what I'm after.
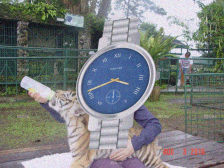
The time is 3h42
